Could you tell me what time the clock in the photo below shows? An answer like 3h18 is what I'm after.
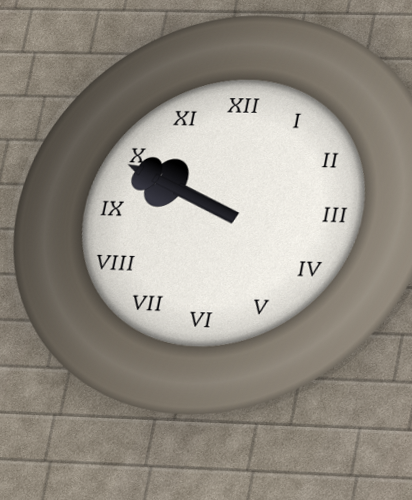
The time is 9h49
